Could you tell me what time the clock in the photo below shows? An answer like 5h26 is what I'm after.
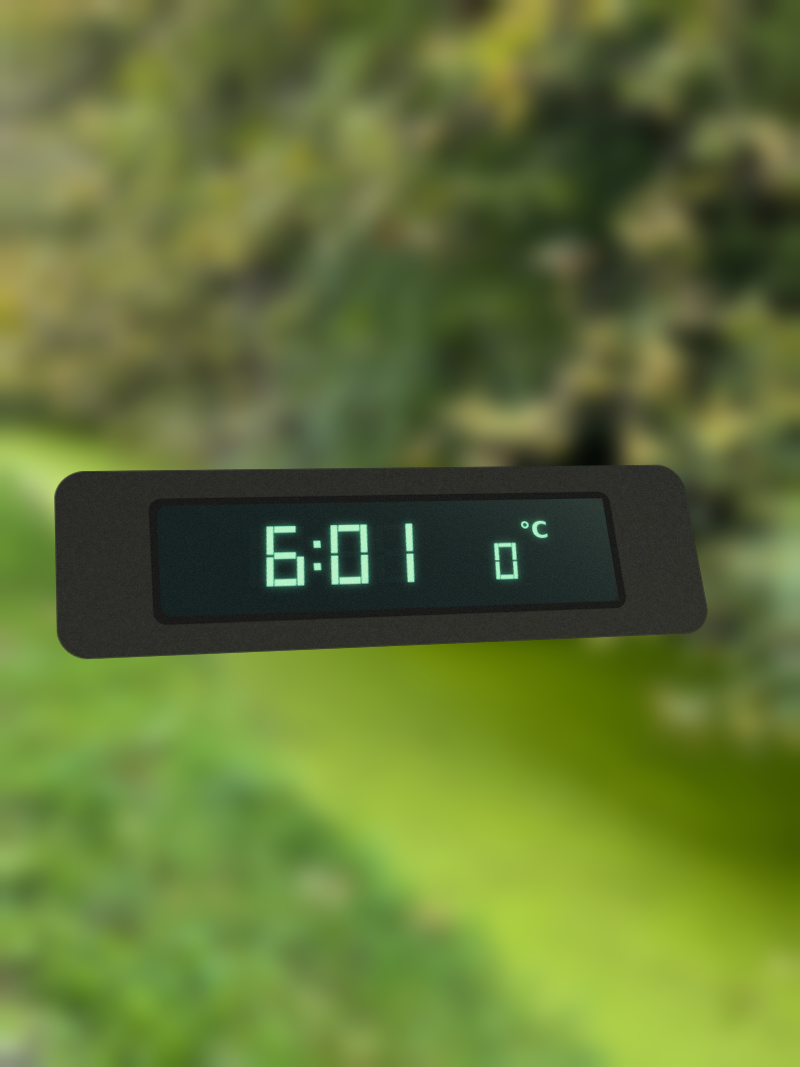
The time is 6h01
